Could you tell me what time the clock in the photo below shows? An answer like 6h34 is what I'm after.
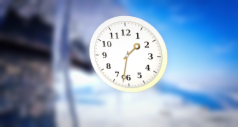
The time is 1h32
